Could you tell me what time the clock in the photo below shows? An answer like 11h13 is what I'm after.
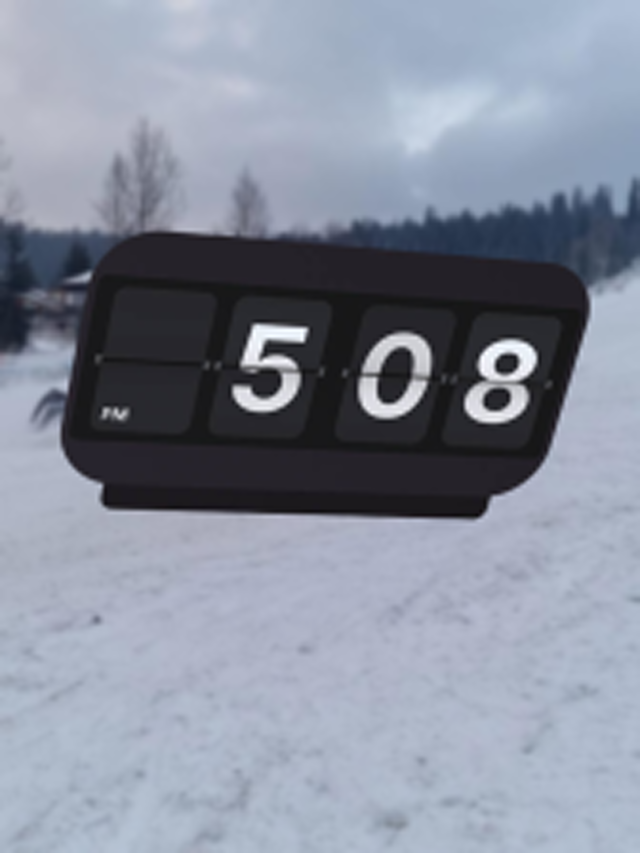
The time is 5h08
